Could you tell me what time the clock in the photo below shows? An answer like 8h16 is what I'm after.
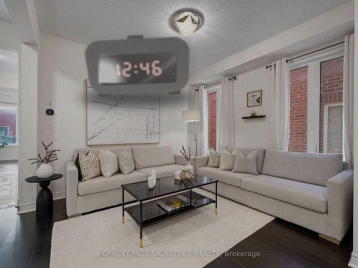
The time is 12h46
